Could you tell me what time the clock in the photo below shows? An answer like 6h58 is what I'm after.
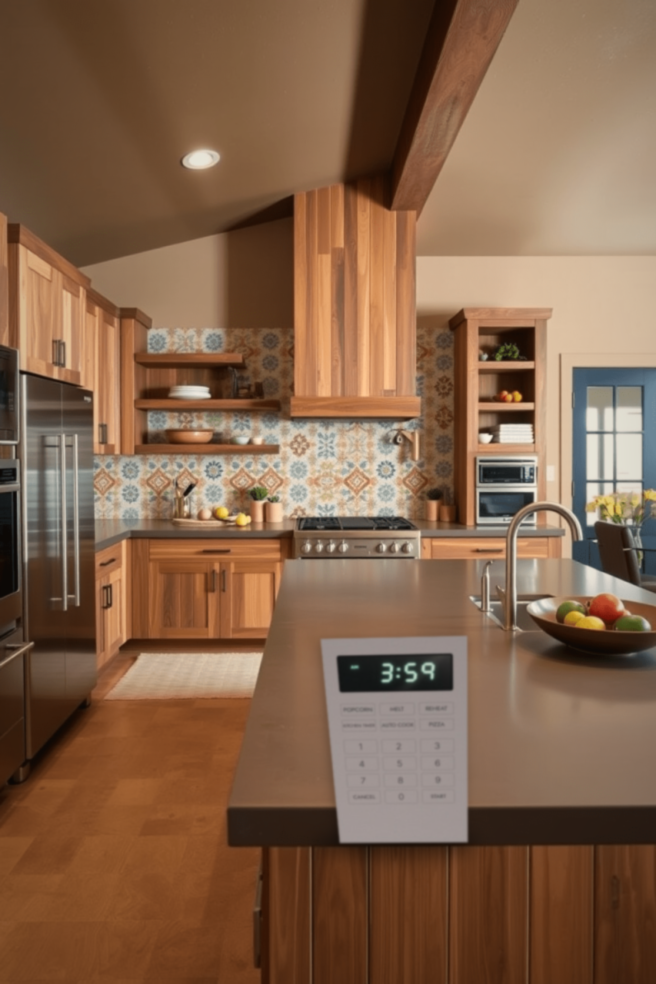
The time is 3h59
